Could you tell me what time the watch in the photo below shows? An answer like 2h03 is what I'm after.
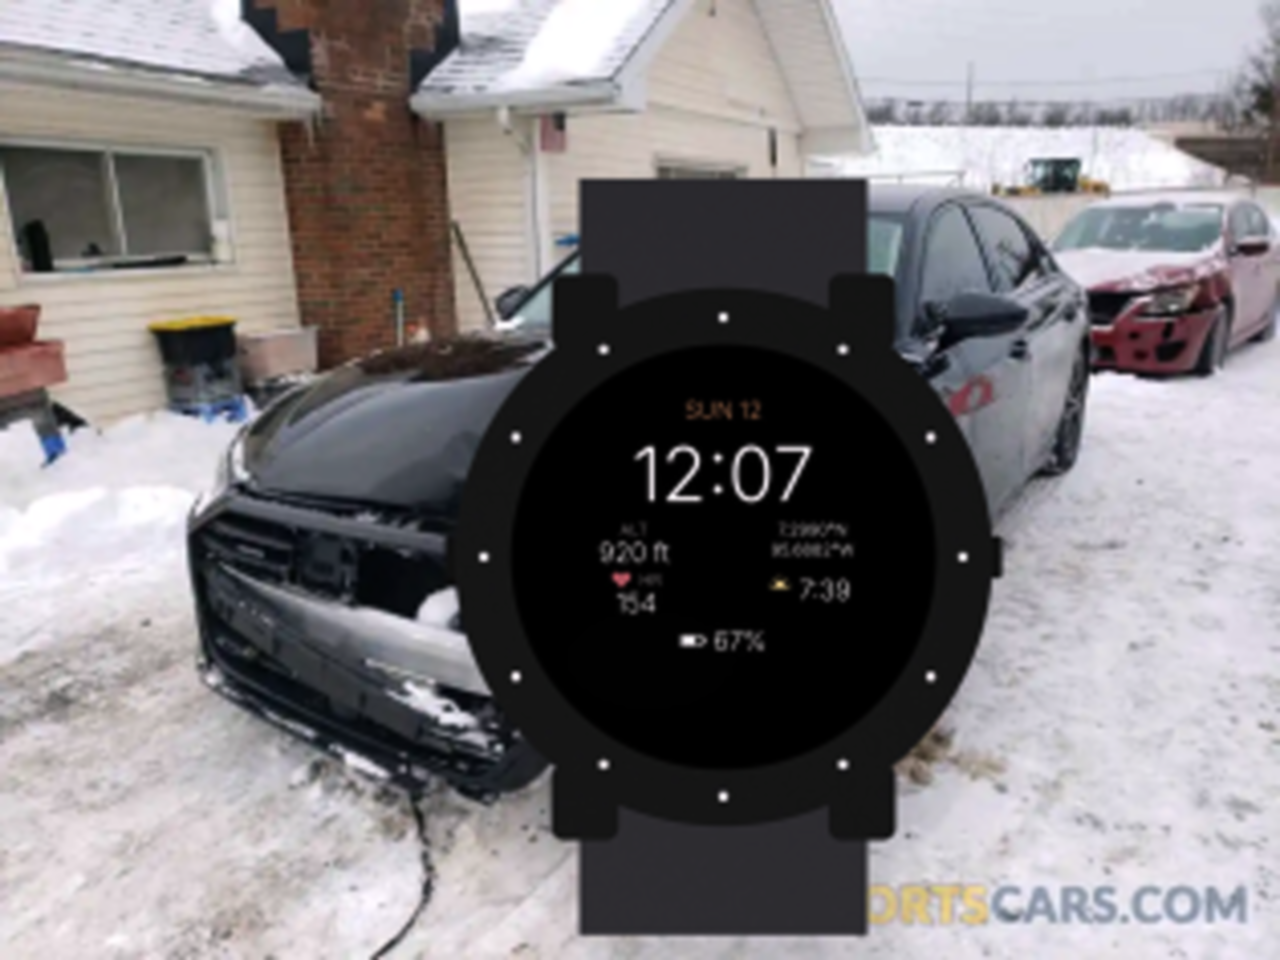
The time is 12h07
